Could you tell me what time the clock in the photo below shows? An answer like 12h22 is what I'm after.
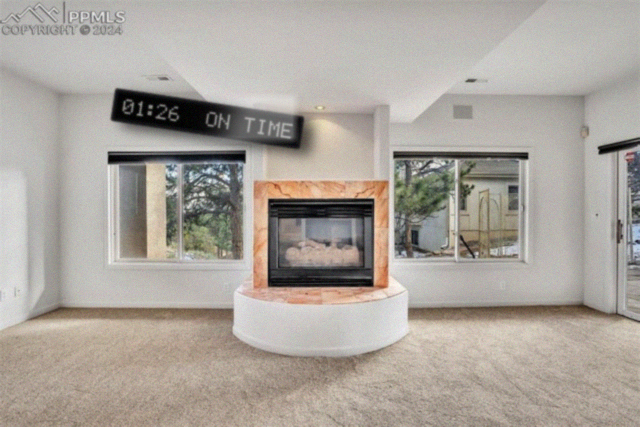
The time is 1h26
